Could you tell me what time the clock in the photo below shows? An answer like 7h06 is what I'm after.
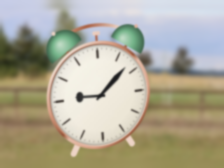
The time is 9h08
